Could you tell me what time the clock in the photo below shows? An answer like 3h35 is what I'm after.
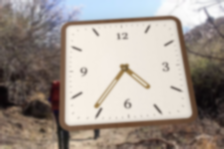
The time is 4h36
